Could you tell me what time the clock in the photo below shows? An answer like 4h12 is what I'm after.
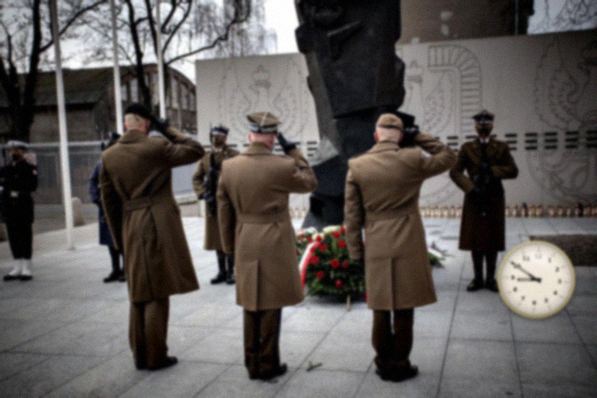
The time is 8h50
